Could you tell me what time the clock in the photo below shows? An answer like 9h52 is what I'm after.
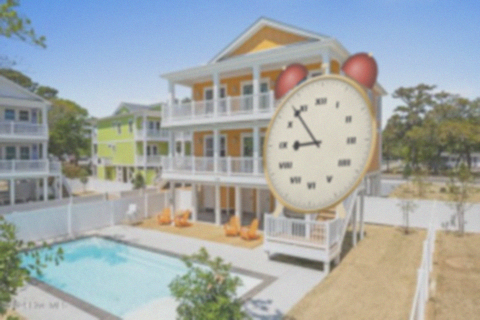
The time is 8h53
